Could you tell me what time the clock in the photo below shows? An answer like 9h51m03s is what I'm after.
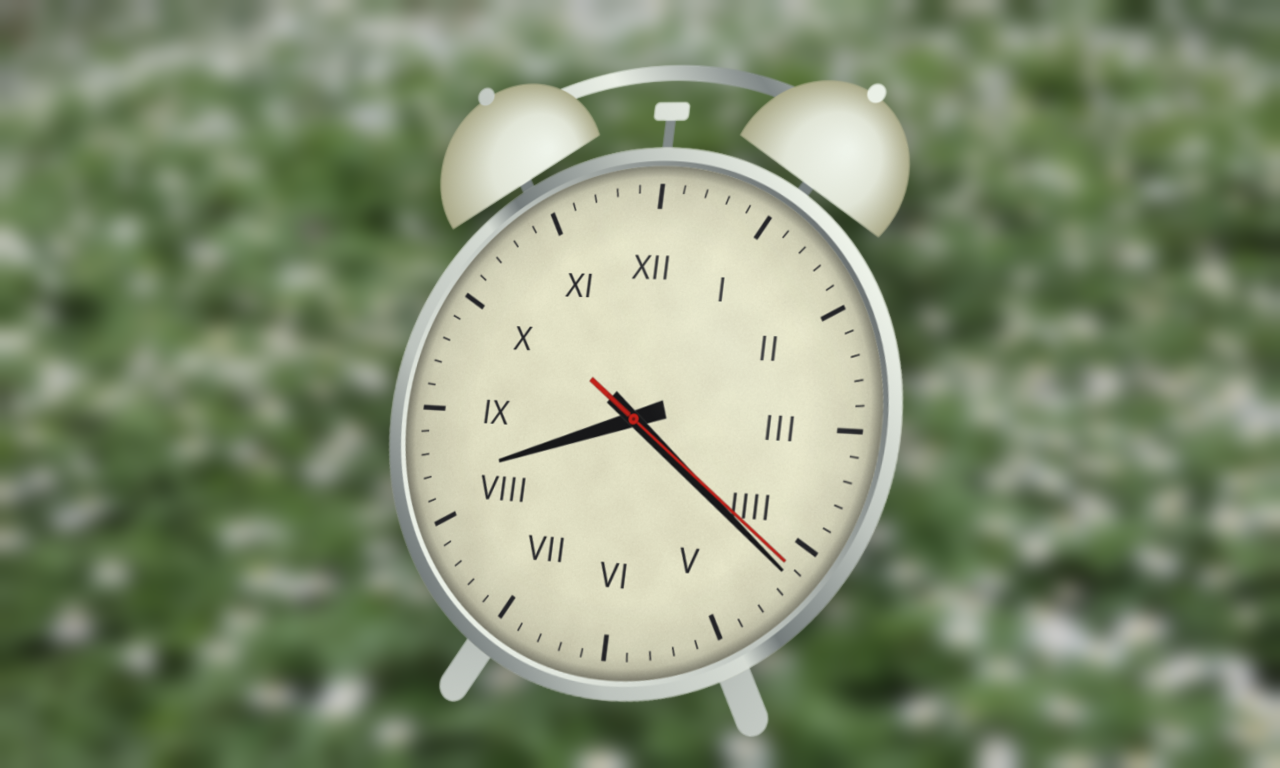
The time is 8h21m21s
